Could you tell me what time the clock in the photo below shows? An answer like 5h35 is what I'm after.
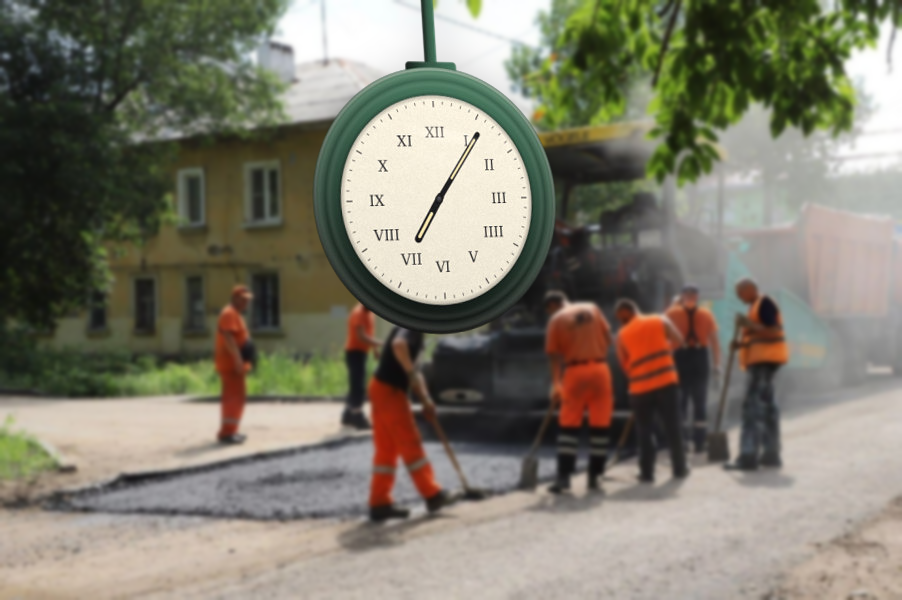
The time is 7h06
